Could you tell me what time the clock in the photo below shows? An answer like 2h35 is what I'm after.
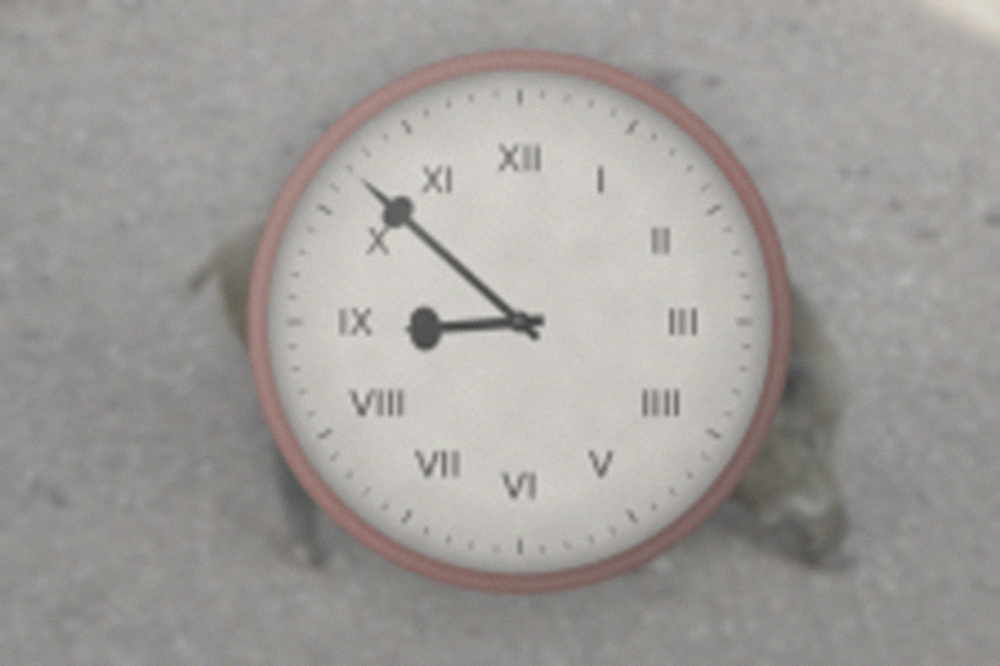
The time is 8h52
